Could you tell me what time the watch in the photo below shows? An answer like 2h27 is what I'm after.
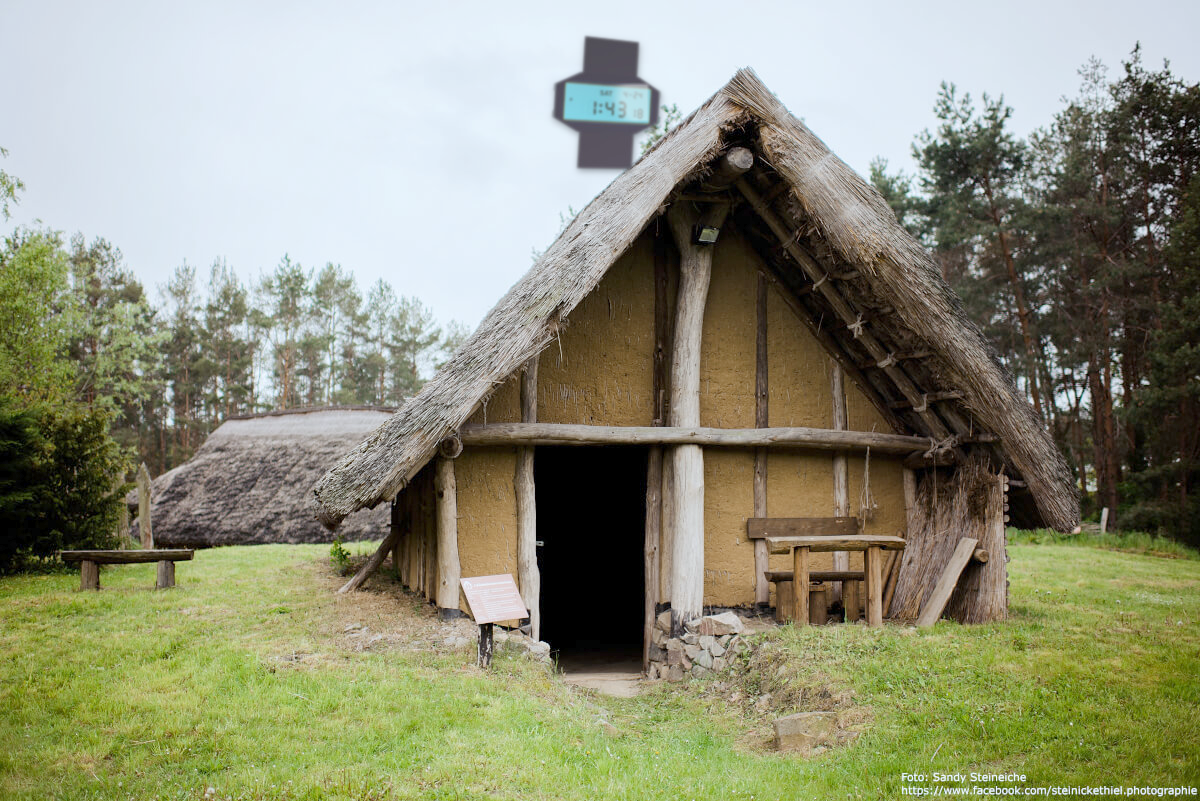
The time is 1h43
